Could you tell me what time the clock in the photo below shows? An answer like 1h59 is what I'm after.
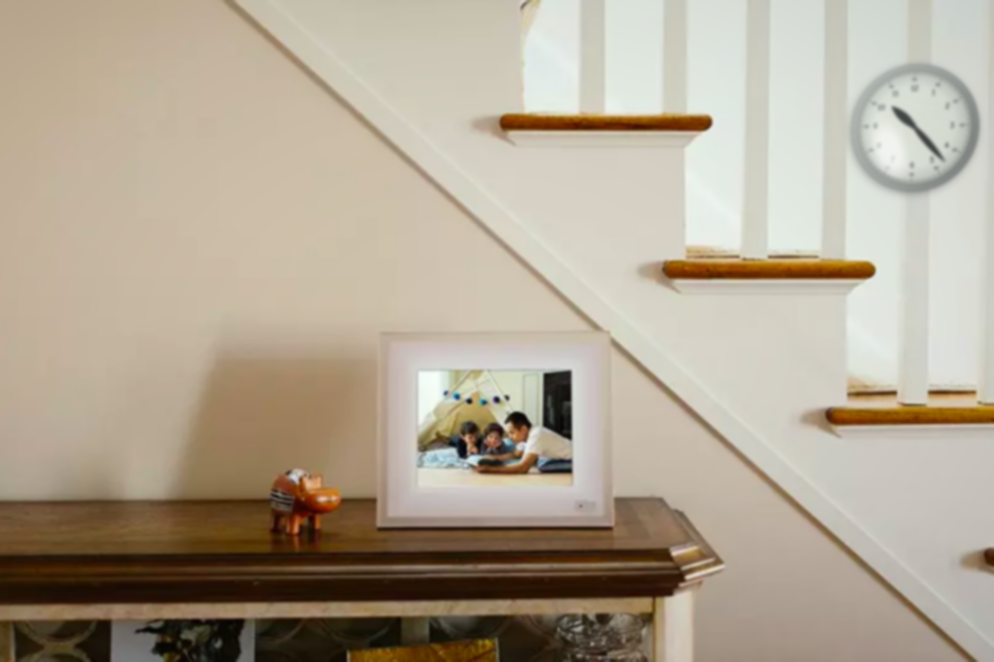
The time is 10h23
